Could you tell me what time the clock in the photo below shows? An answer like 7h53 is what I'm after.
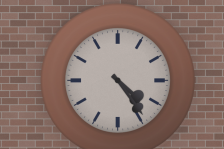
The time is 4h24
